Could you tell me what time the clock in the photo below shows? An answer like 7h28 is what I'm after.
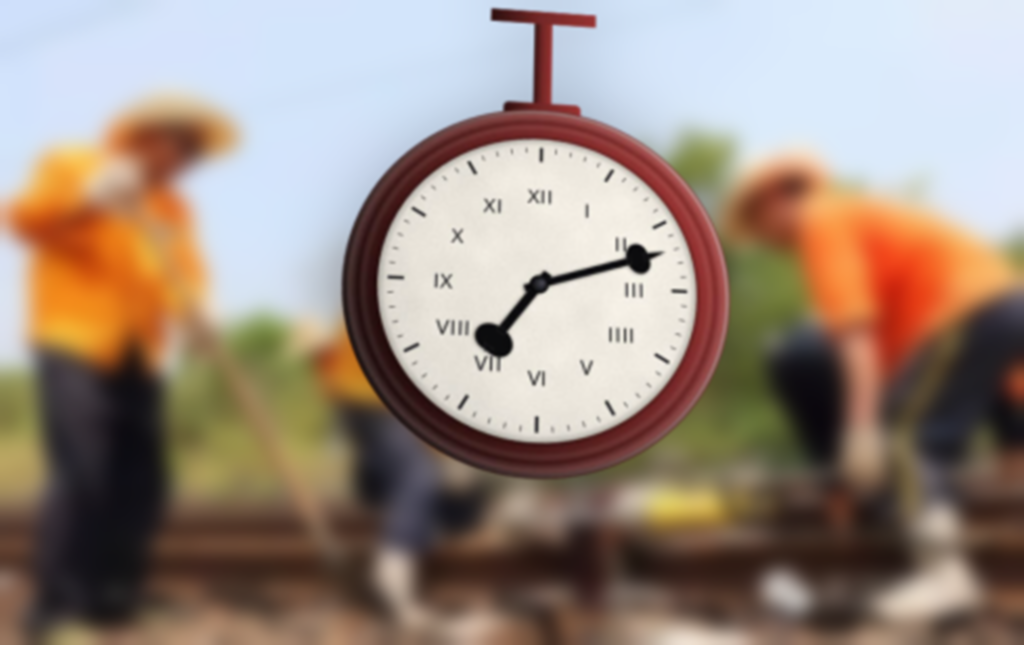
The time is 7h12
